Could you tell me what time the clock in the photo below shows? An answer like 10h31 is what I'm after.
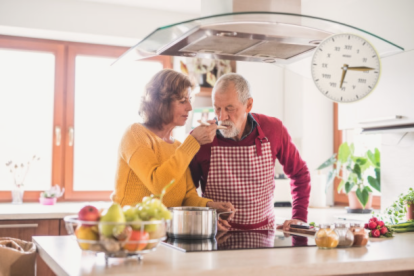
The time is 6h14
